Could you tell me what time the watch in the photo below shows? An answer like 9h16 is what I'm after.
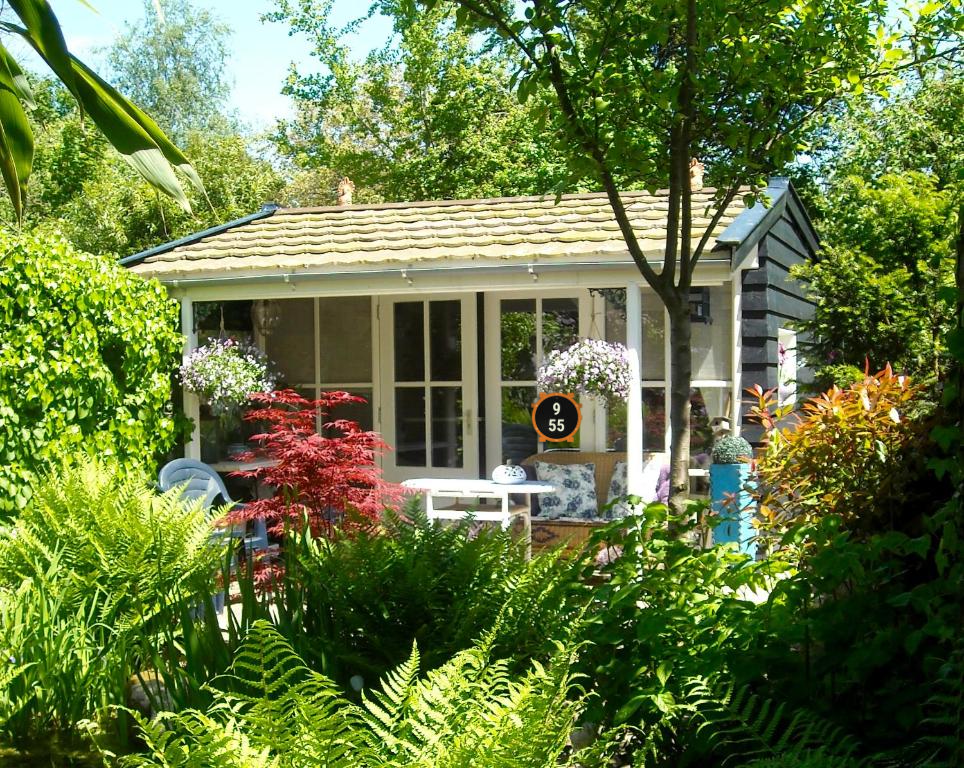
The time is 9h55
